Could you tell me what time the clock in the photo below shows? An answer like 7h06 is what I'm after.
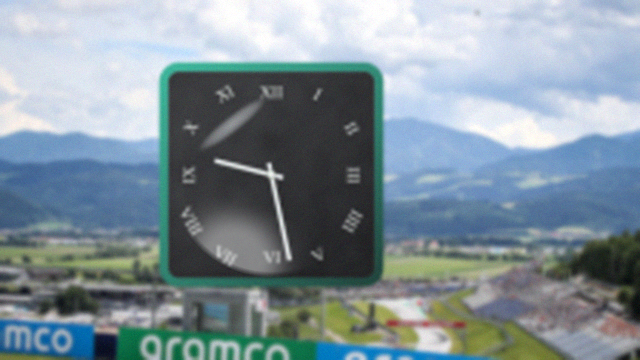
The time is 9h28
